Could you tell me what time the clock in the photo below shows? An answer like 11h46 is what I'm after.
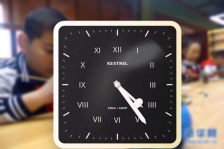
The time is 4h24
